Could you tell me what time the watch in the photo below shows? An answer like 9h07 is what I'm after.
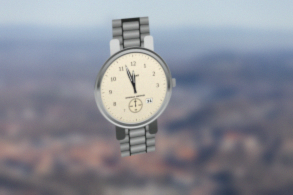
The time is 11h57
